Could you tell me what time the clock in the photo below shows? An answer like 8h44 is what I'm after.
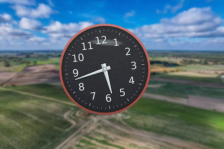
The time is 5h43
